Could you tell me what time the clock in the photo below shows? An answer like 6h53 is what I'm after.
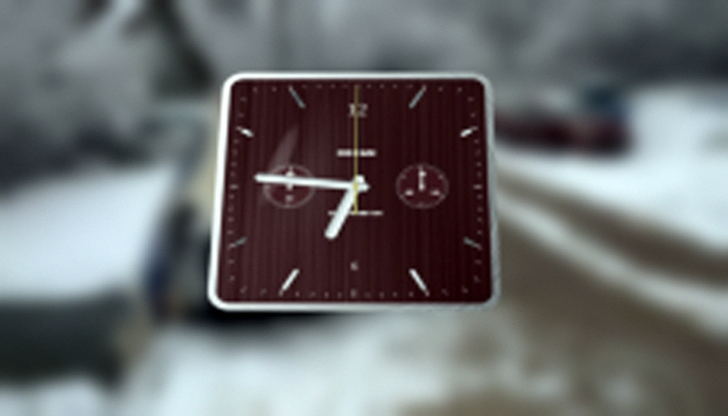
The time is 6h46
